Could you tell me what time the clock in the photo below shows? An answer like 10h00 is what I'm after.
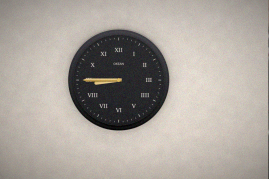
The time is 8h45
